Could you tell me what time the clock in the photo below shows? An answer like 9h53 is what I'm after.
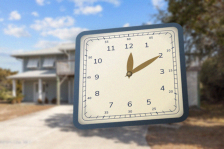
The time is 12h10
